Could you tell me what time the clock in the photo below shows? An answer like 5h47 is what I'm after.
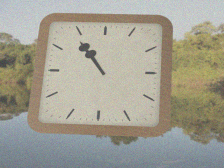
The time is 10h54
